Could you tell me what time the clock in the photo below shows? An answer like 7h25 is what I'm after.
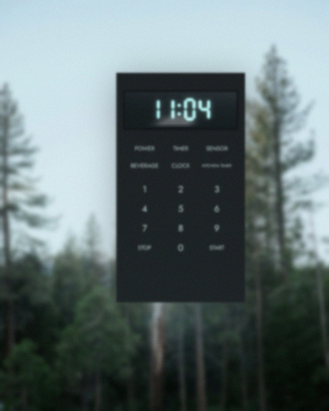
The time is 11h04
